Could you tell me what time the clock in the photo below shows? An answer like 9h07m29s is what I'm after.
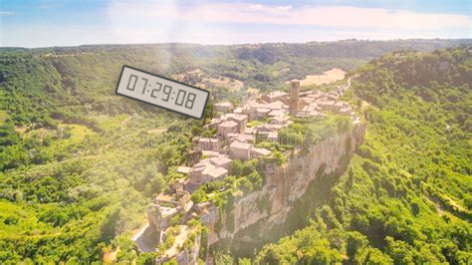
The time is 7h29m08s
